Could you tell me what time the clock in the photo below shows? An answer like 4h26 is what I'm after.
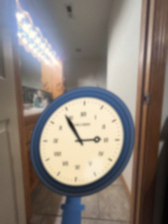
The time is 2h54
